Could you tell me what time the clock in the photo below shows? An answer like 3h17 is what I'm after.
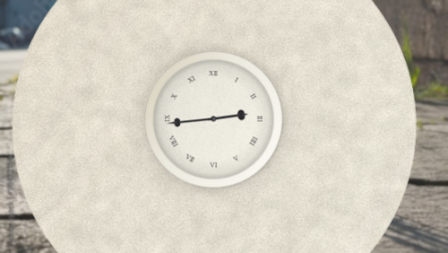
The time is 2h44
